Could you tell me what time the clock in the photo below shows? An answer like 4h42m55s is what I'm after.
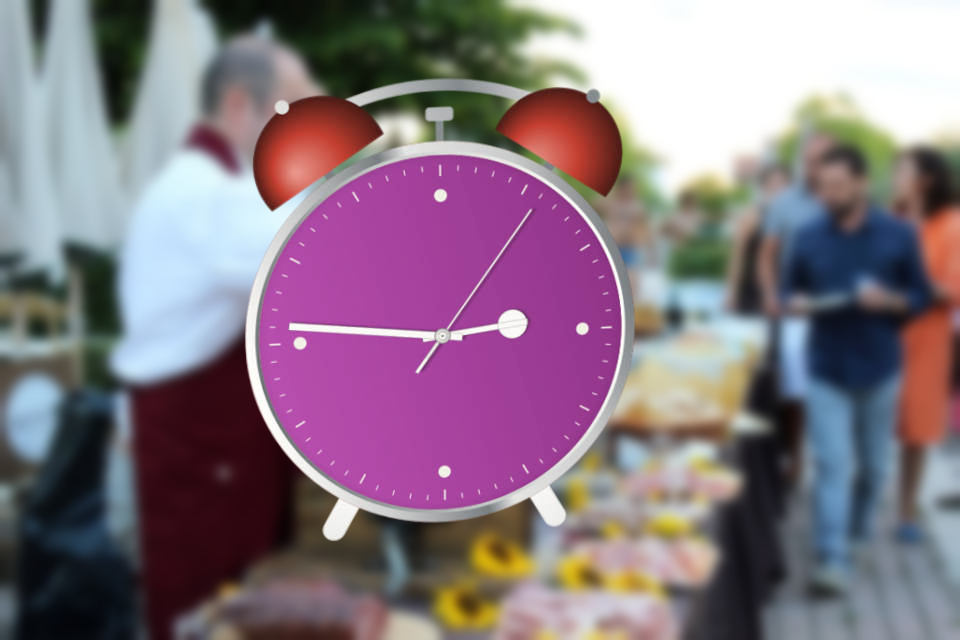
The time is 2h46m06s
